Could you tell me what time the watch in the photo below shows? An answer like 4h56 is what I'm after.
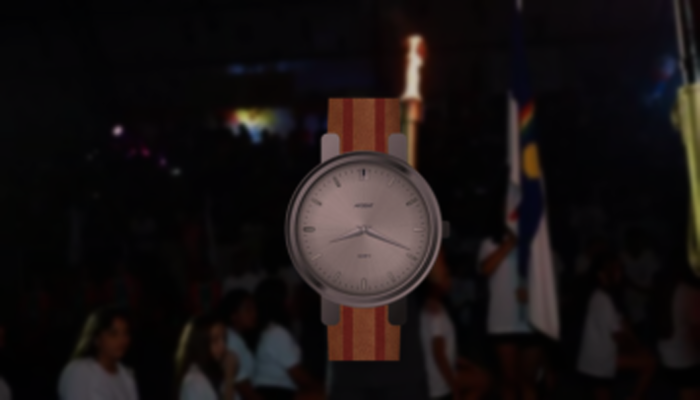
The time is 8h19
